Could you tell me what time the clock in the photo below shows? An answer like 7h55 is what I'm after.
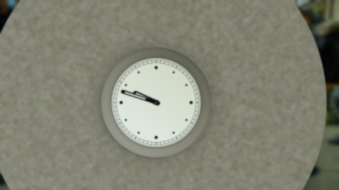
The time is 9h48
